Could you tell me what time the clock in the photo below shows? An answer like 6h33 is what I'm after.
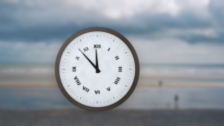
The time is 11h53
